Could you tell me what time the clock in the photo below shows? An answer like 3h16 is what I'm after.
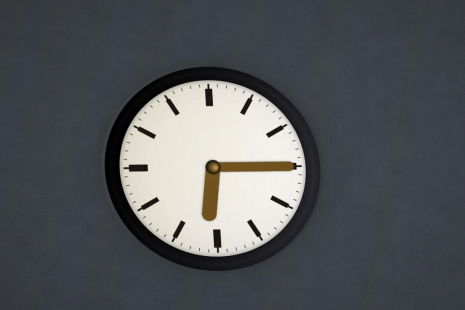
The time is 6h15
